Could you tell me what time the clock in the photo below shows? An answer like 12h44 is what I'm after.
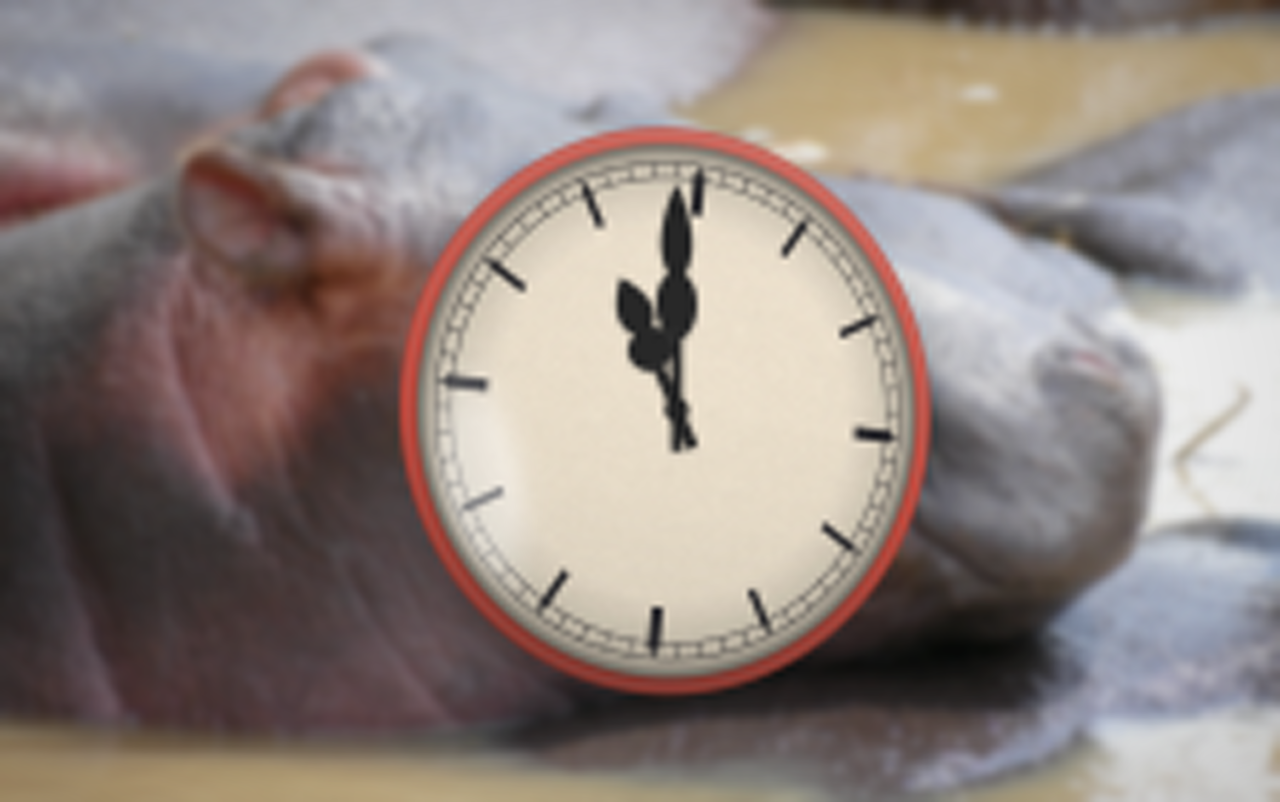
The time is 10h59
